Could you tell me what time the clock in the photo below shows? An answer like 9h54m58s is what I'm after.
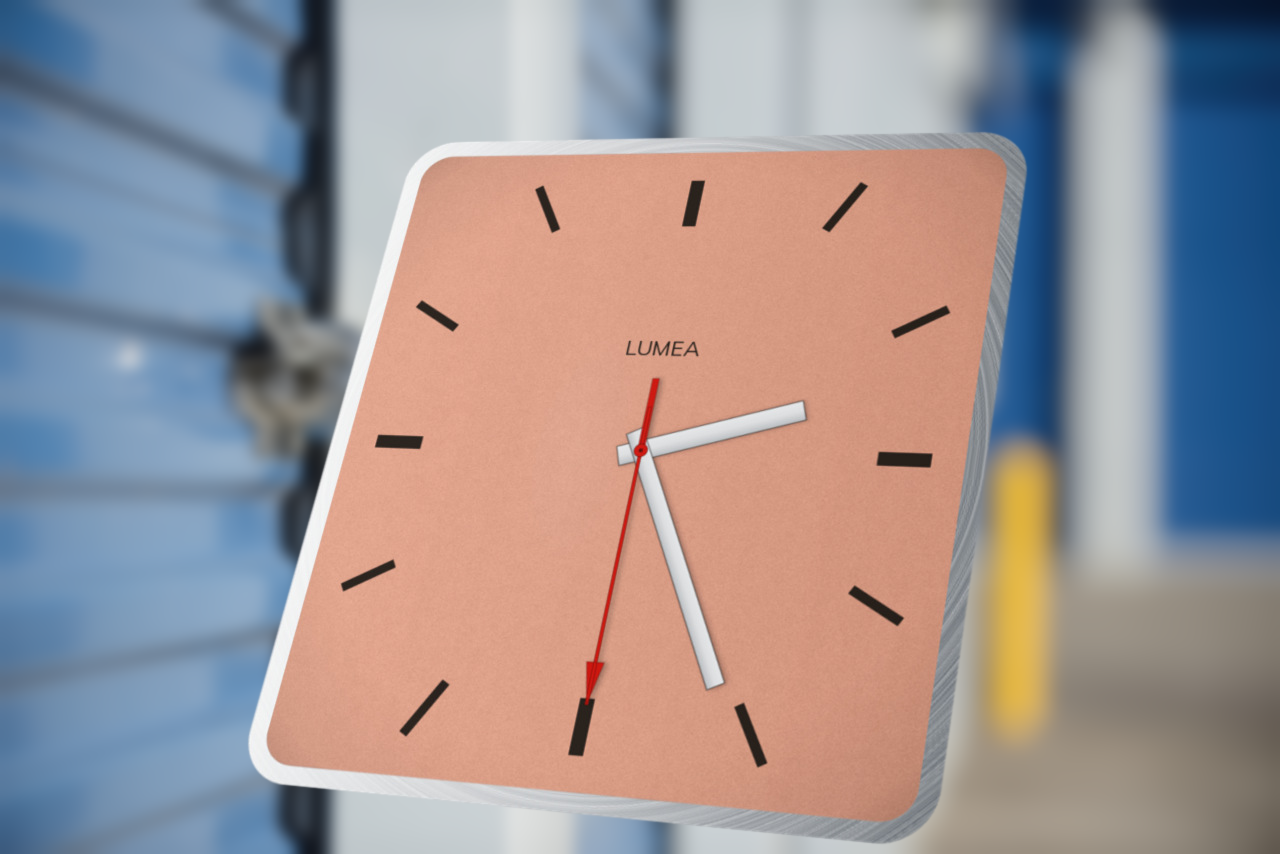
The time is 2h25m30s
